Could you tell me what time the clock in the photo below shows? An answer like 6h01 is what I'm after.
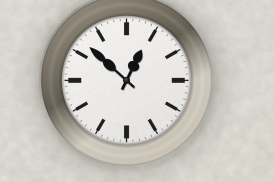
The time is 12h52
